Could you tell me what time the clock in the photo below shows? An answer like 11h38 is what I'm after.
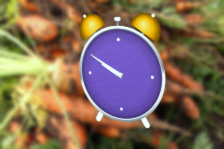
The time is 9h50
